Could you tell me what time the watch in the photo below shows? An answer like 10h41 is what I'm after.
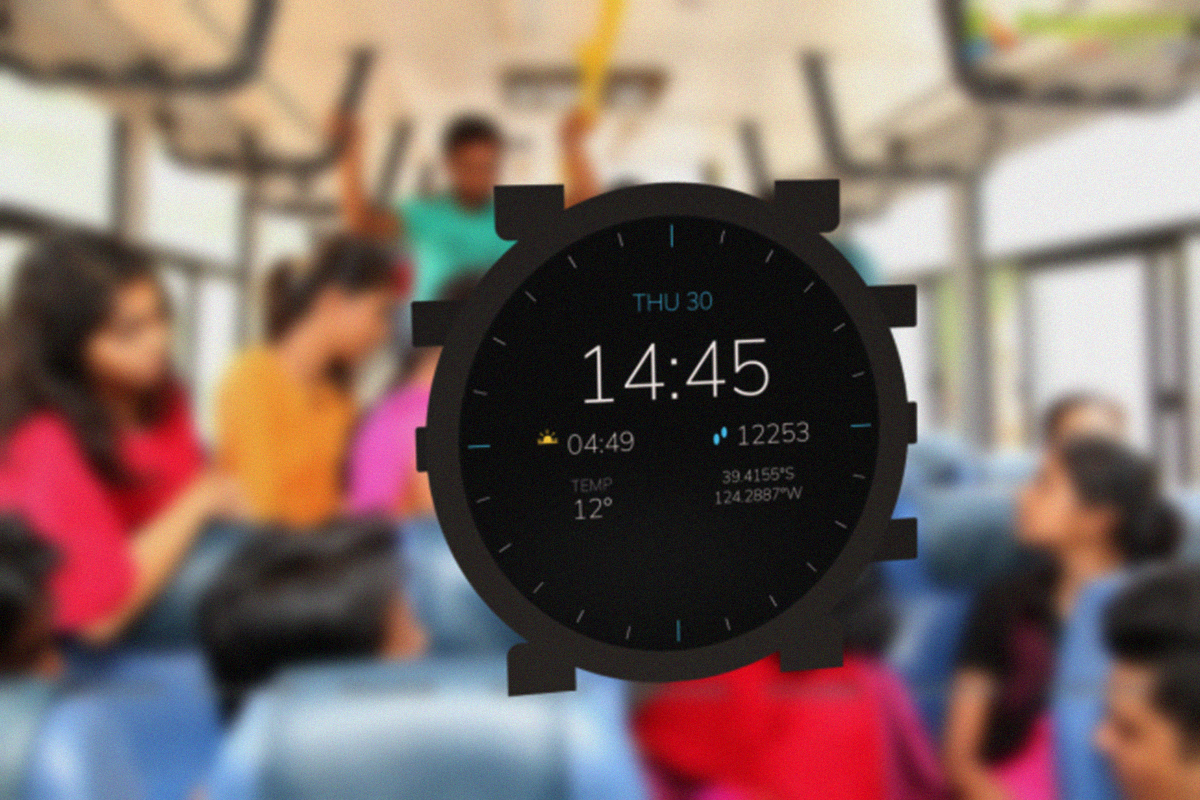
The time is 14h45
